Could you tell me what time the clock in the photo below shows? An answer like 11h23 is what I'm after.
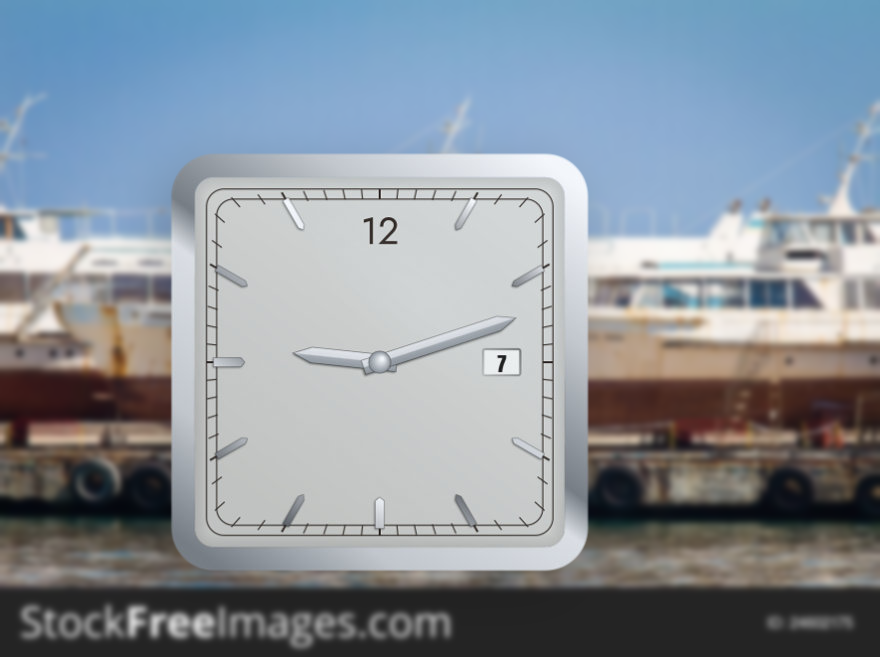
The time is 9h12
